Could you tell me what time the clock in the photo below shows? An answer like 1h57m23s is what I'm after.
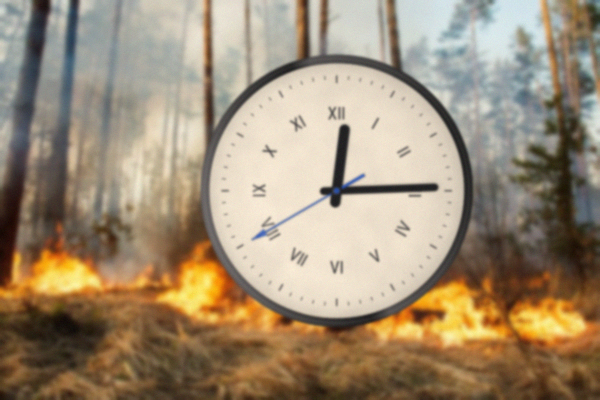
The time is 12h14m40s
